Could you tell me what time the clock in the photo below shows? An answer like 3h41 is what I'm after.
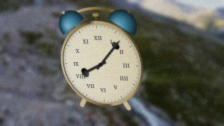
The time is 8h07
